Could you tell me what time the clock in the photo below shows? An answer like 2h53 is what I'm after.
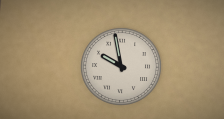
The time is 9h58
